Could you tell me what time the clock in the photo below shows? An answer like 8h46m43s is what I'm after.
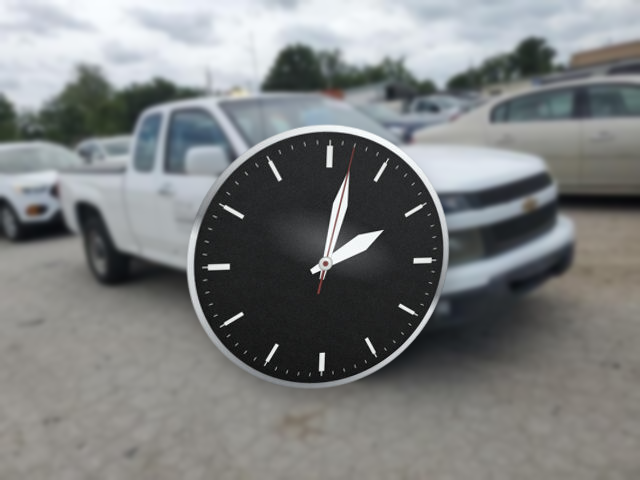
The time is 2h02m02s
